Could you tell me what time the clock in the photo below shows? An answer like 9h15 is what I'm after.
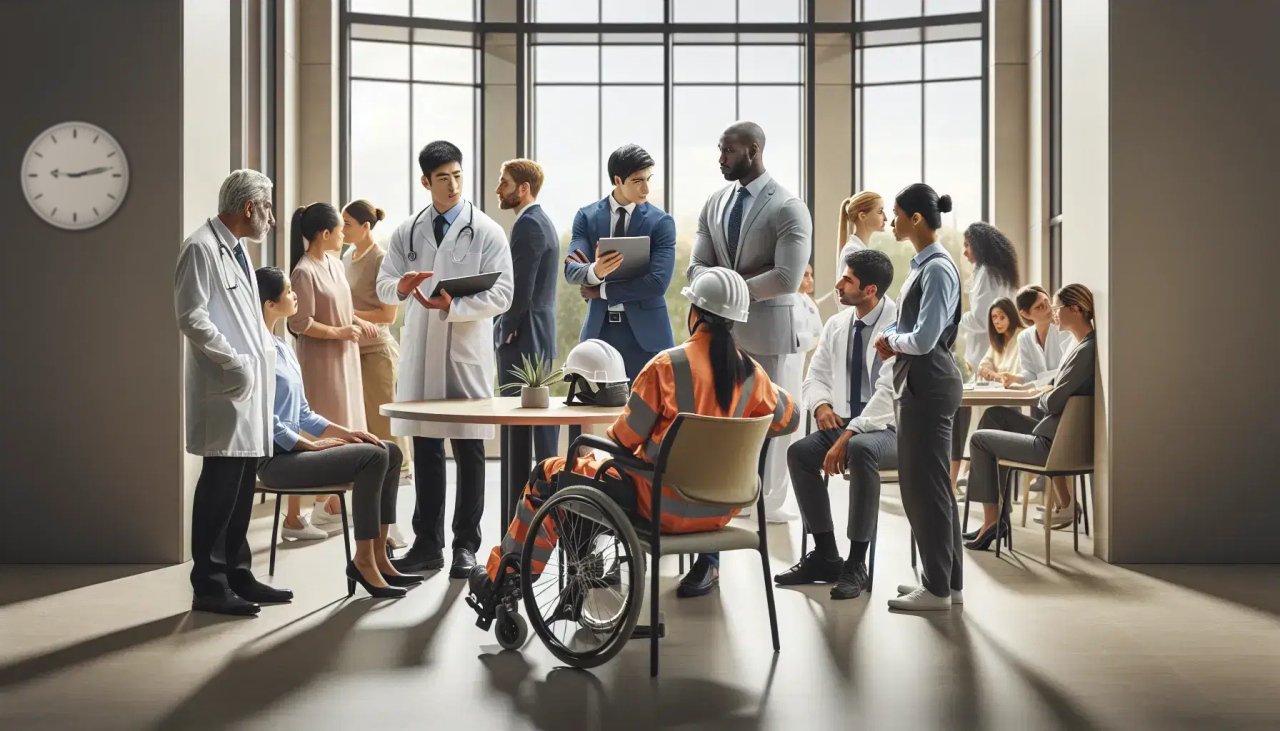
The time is 9h13
